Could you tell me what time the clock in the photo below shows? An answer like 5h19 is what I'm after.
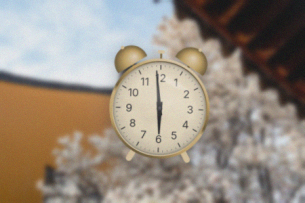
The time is 5h59
